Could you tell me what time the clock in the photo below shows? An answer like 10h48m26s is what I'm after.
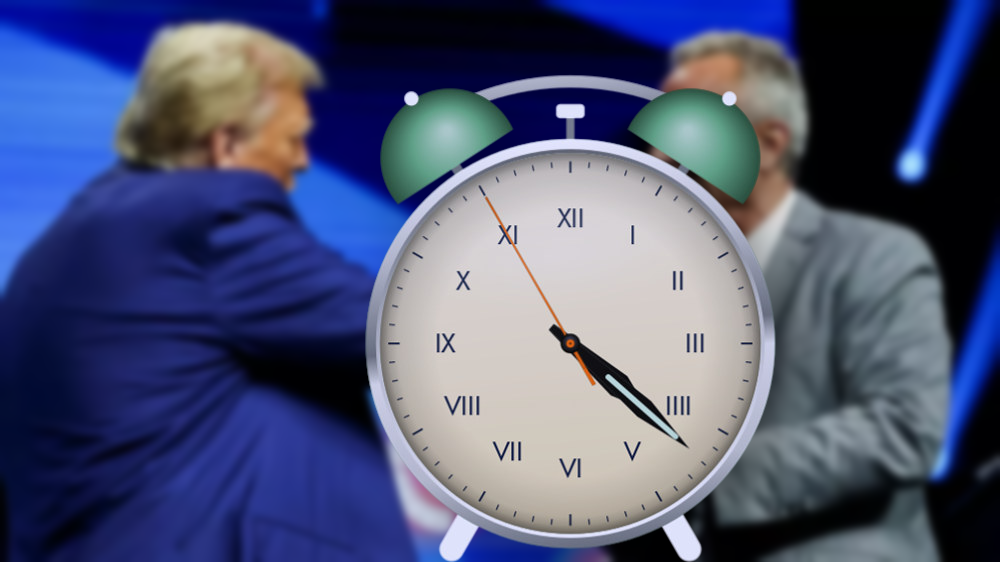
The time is 4h21m55s
